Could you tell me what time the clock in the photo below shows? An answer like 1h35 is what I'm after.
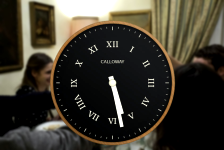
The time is 5h28
